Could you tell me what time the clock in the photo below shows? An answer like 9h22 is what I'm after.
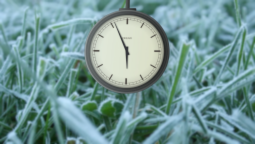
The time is 5h56
